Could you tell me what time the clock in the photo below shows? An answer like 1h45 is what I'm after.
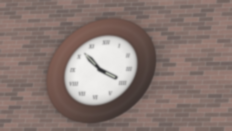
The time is 3h52
